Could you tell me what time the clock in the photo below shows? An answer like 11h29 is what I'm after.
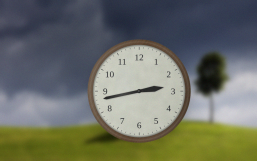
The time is 2h43
